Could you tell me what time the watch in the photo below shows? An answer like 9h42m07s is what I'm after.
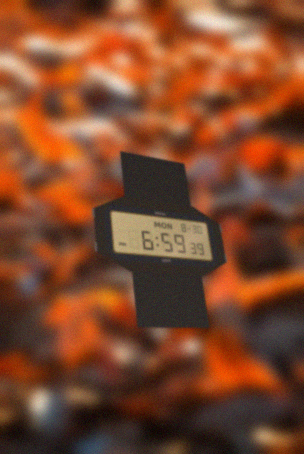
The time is 6h59m39s
